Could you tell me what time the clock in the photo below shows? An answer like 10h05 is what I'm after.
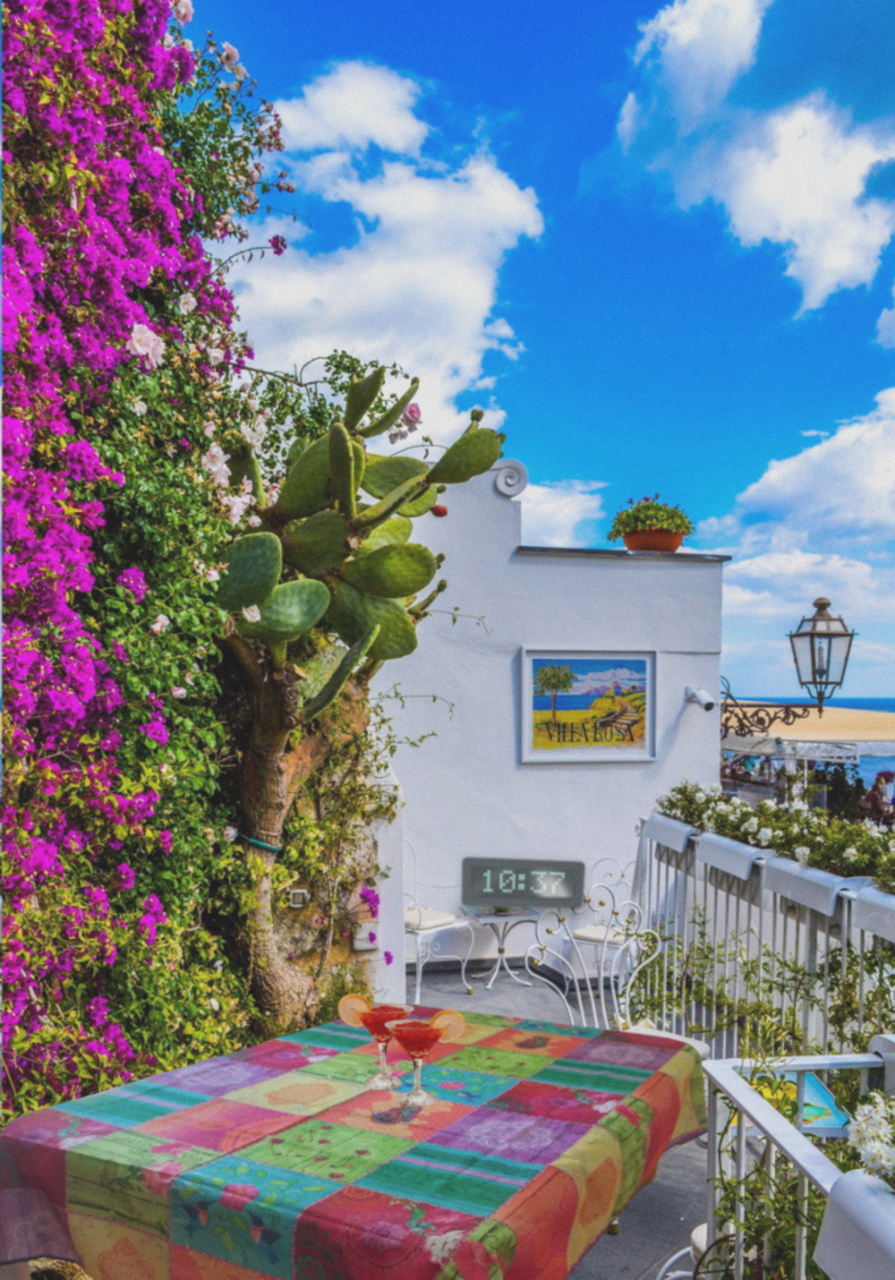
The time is 10h37
